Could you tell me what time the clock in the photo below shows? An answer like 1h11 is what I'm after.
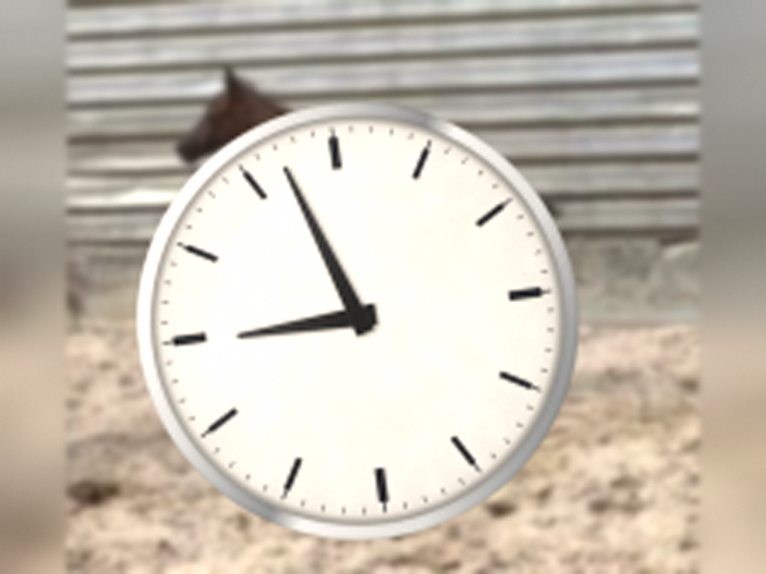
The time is 8h57
